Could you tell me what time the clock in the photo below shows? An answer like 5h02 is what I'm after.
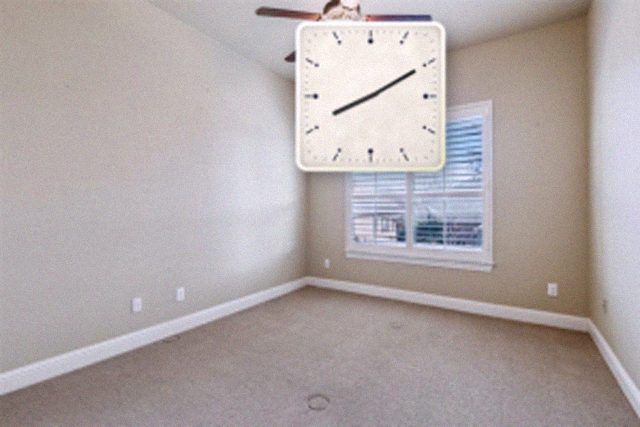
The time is 8h10
